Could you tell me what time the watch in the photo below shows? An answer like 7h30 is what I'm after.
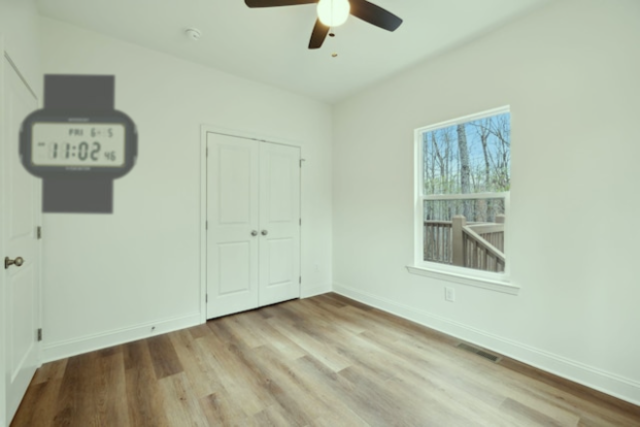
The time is 11h02
